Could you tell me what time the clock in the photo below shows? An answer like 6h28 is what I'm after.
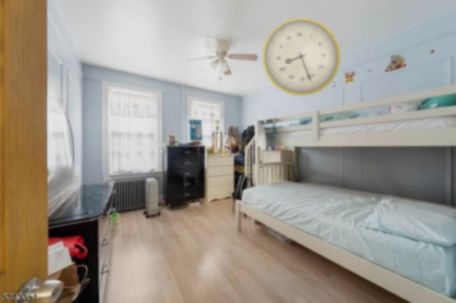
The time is 8h27
